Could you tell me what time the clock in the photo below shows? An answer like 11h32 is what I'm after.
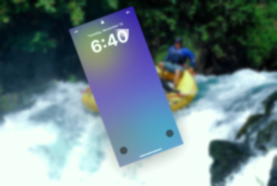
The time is 6h40
